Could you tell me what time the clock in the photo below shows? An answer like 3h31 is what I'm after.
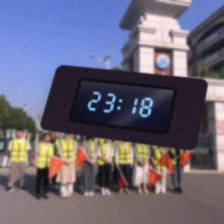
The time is 23h18
